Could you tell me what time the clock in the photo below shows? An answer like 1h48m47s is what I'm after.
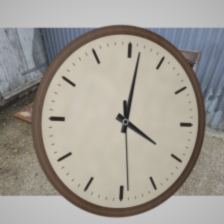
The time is 4h01m29s
